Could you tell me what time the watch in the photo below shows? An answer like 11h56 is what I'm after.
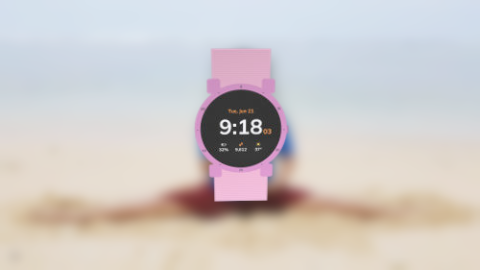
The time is 9h18
